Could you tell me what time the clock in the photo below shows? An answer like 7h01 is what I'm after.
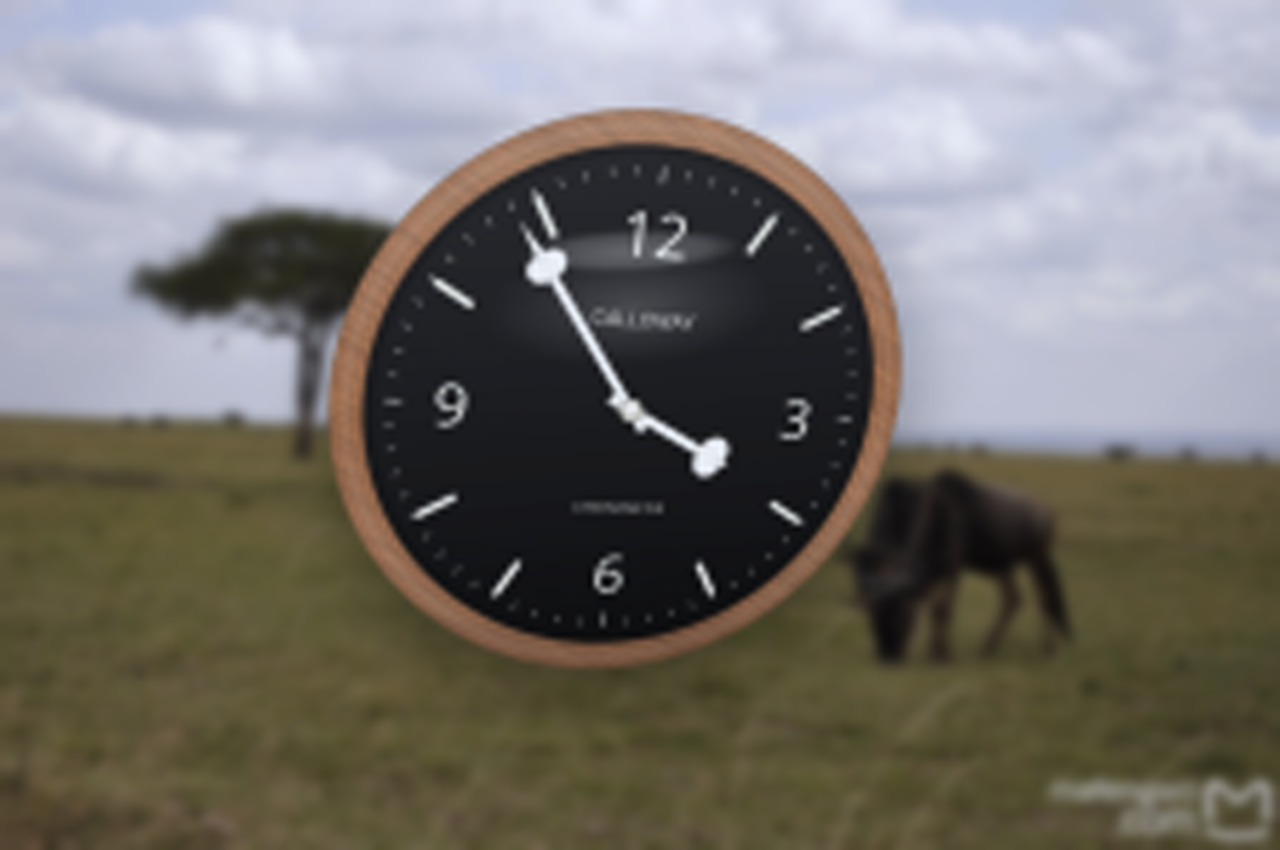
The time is 3h54
